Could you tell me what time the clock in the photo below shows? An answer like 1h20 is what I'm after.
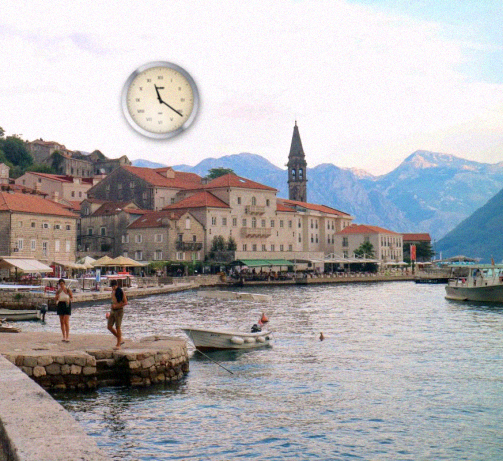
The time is 11h21
